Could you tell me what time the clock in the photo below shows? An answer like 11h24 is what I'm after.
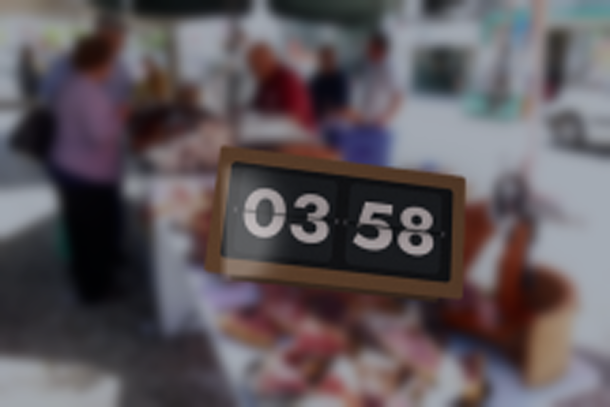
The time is 3h58
